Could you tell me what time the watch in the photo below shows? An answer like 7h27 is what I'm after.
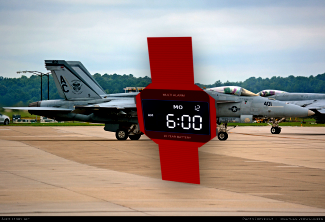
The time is 6h00
